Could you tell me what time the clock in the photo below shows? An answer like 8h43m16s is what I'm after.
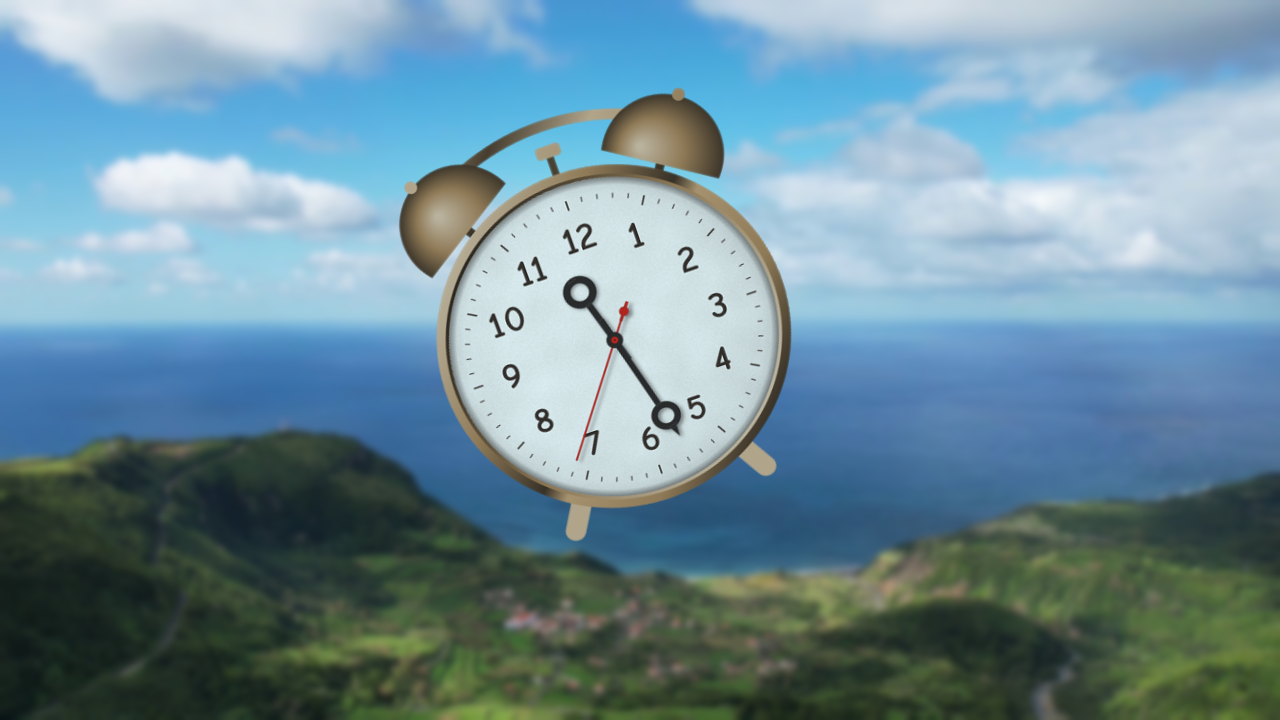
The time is 11h27m36s
